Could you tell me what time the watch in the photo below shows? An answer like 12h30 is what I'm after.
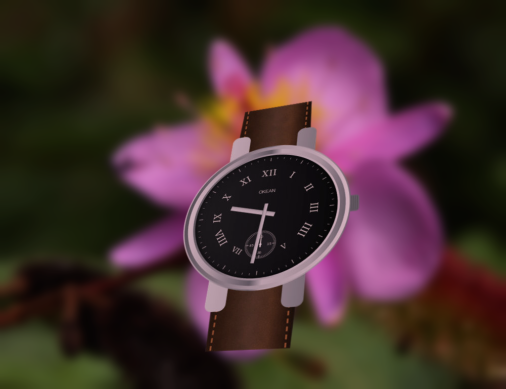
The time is 9h31
